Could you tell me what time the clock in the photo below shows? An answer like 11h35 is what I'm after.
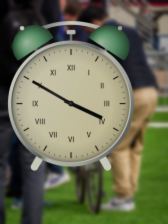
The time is 3h50
